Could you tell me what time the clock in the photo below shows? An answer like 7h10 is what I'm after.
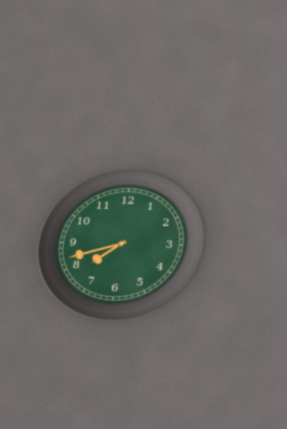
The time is 7h42
